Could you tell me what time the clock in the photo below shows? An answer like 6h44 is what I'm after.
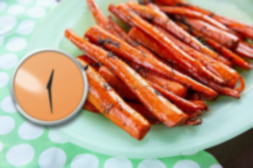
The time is 12h29
